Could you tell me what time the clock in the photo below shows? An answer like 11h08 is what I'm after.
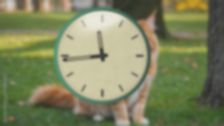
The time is 11h44
